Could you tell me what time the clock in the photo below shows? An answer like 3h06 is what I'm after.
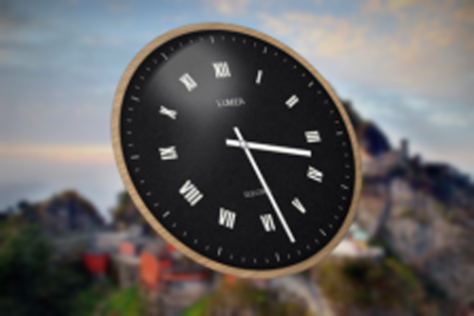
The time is 3h28
